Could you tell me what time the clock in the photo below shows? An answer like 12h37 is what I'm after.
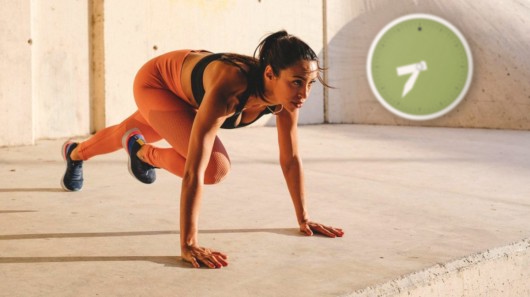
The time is 8h35
